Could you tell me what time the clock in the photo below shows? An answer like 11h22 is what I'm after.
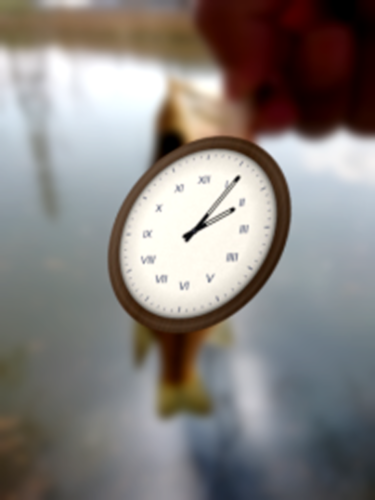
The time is 2h06
